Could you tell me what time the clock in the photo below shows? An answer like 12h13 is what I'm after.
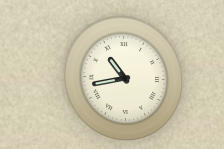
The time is 10h43
